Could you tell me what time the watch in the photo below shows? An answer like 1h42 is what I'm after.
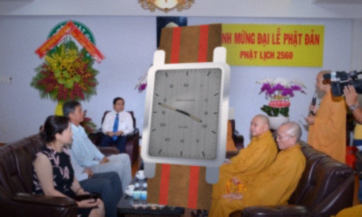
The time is 3h48
